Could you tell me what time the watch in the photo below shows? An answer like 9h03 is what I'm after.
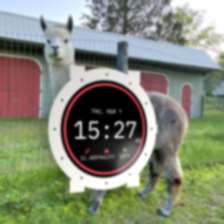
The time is 15h27
